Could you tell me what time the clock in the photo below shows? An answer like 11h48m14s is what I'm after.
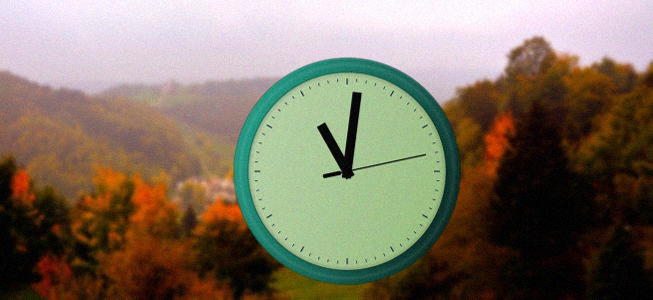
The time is 11h01m13s
